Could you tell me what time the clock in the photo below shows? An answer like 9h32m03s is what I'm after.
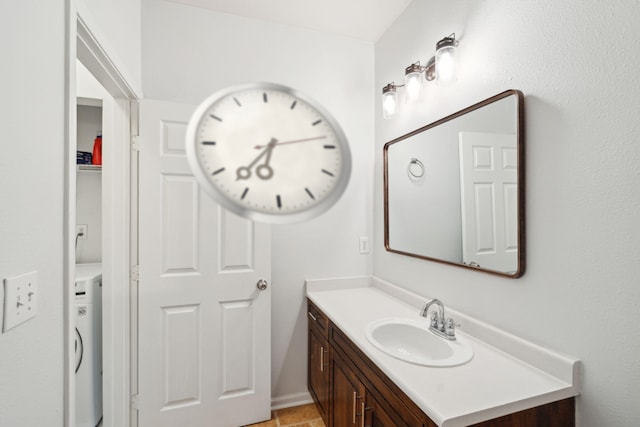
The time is 6h37m13s
